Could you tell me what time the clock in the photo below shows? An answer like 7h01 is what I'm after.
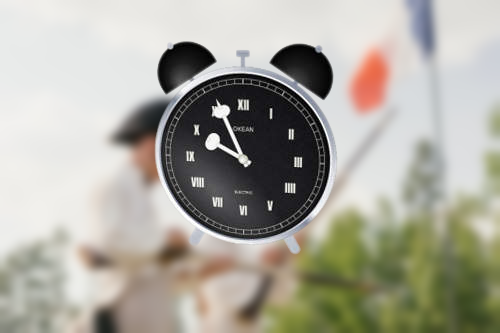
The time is 9h56
